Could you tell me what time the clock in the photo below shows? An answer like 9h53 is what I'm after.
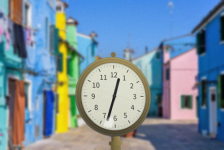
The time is 12h33
